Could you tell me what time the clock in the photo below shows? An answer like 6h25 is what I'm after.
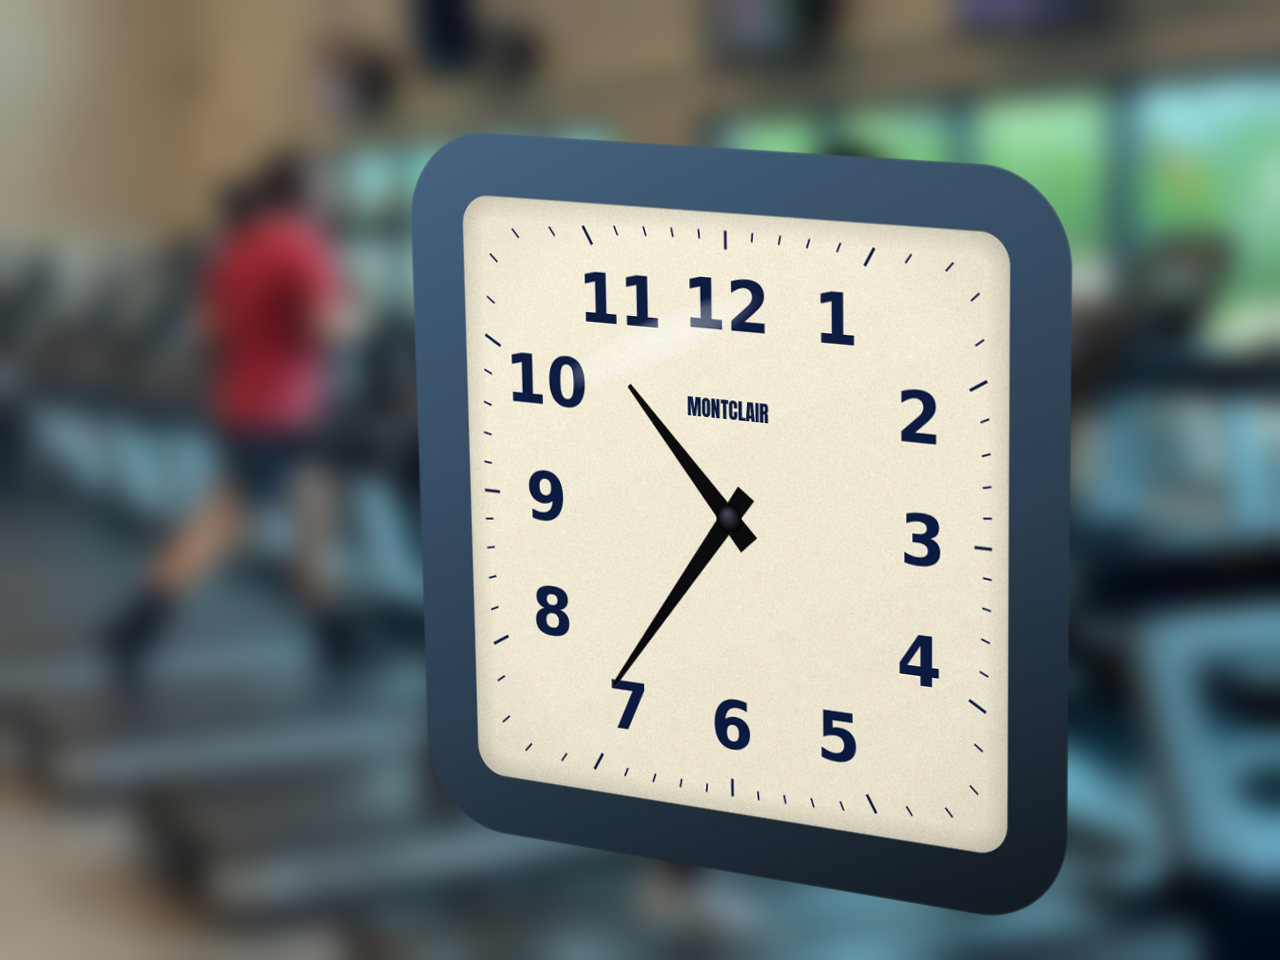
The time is 10h36
